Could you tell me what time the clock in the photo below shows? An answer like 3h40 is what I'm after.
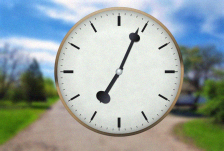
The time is 7h04
